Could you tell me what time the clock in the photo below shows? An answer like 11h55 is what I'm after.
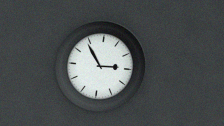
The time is 2h54
